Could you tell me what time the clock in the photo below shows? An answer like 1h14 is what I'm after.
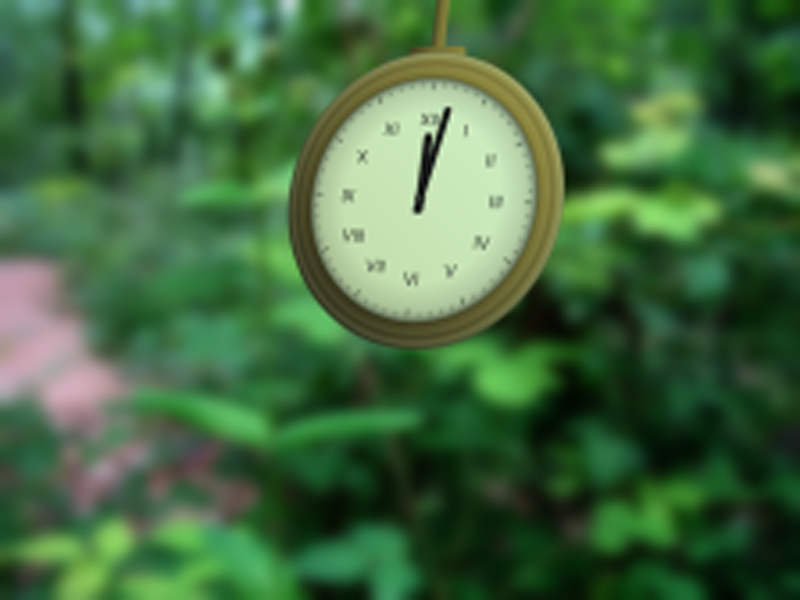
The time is 12h02
